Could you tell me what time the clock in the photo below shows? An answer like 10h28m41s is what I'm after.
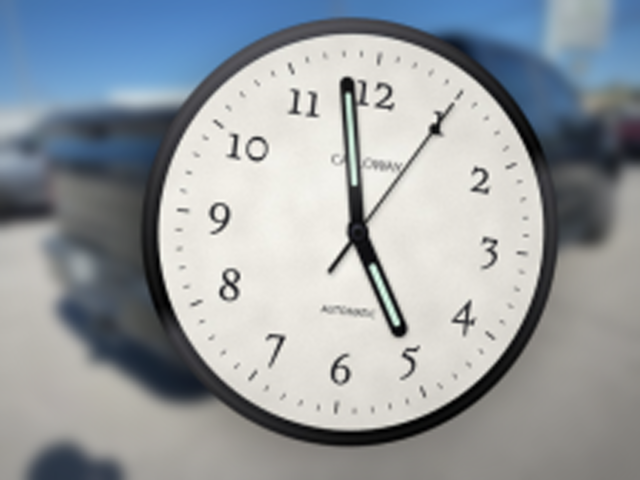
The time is 4h58m05s
